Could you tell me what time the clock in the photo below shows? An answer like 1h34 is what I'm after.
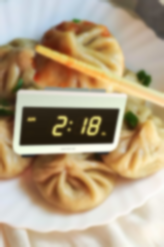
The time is 2h18
